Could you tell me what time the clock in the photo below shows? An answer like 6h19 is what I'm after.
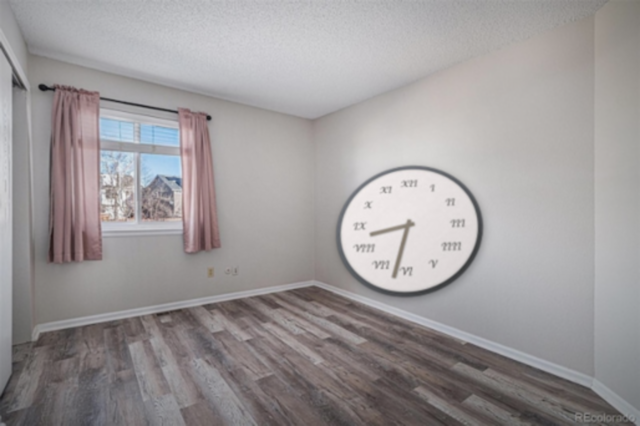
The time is 8h32
